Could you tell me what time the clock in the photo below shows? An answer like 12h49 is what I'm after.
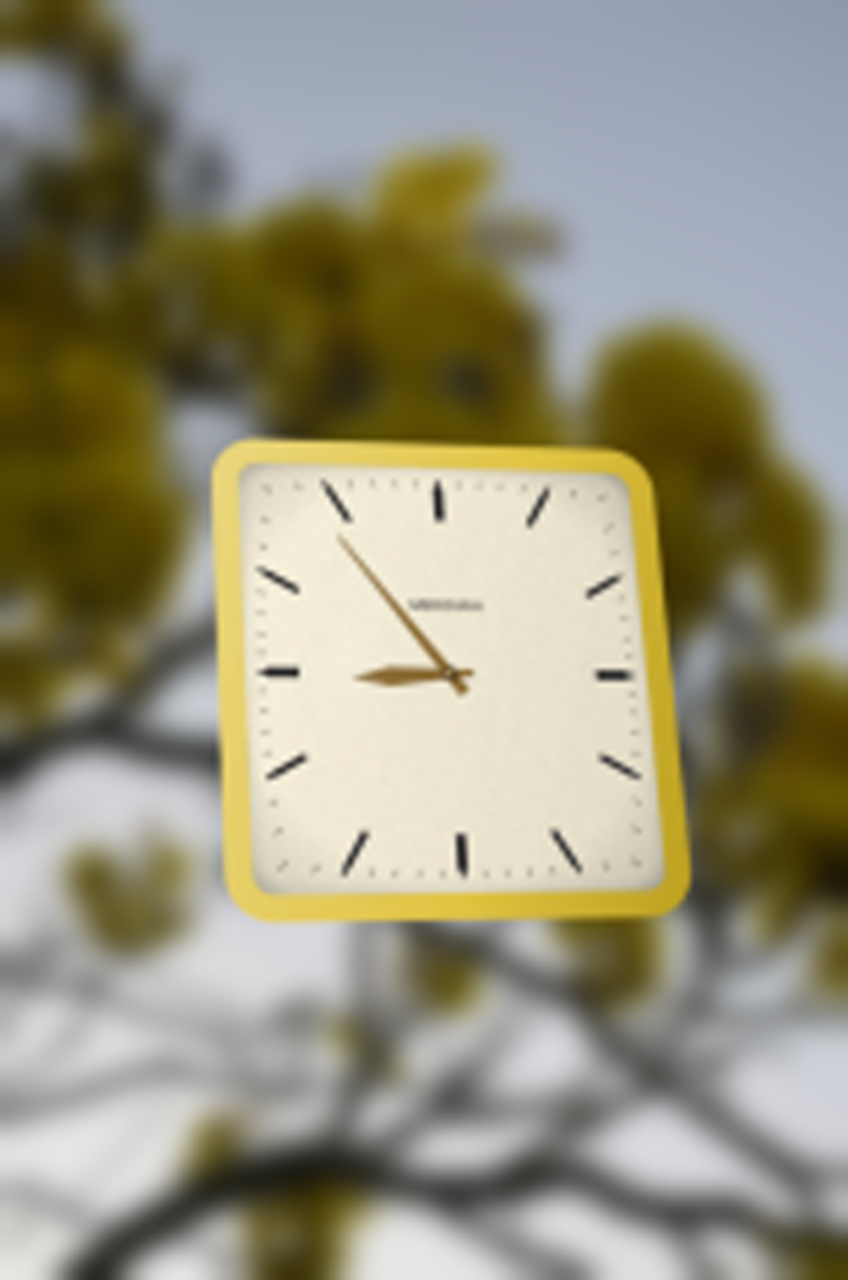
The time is 8h54
